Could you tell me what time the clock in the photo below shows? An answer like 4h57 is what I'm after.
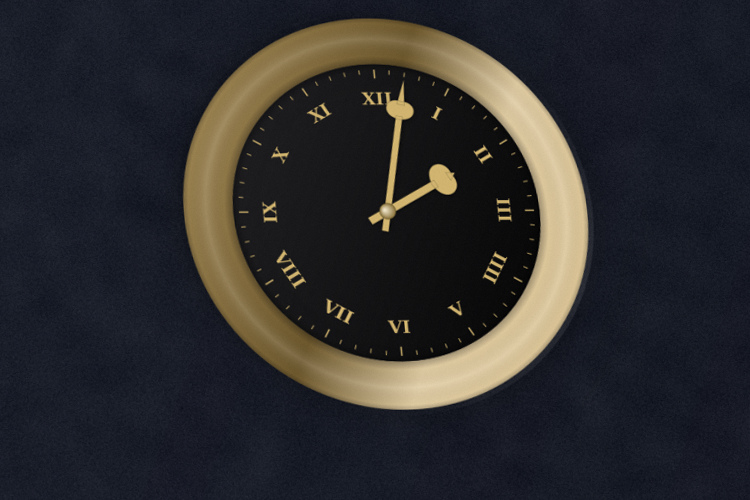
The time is 2h02
